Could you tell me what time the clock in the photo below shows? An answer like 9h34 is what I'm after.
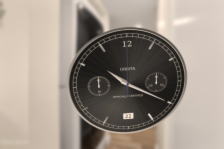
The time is 10h20
